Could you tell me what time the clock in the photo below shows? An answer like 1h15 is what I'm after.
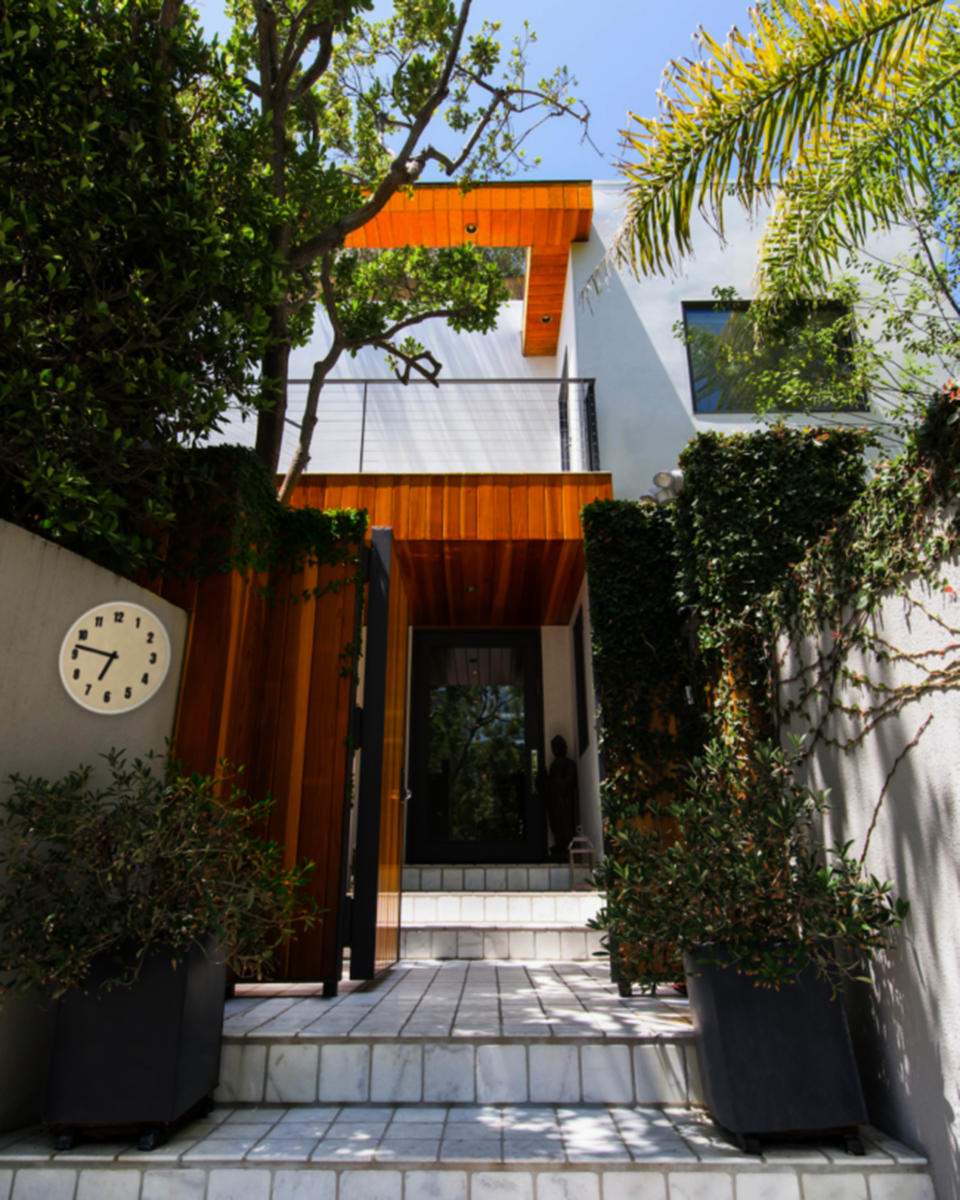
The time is 6h47
